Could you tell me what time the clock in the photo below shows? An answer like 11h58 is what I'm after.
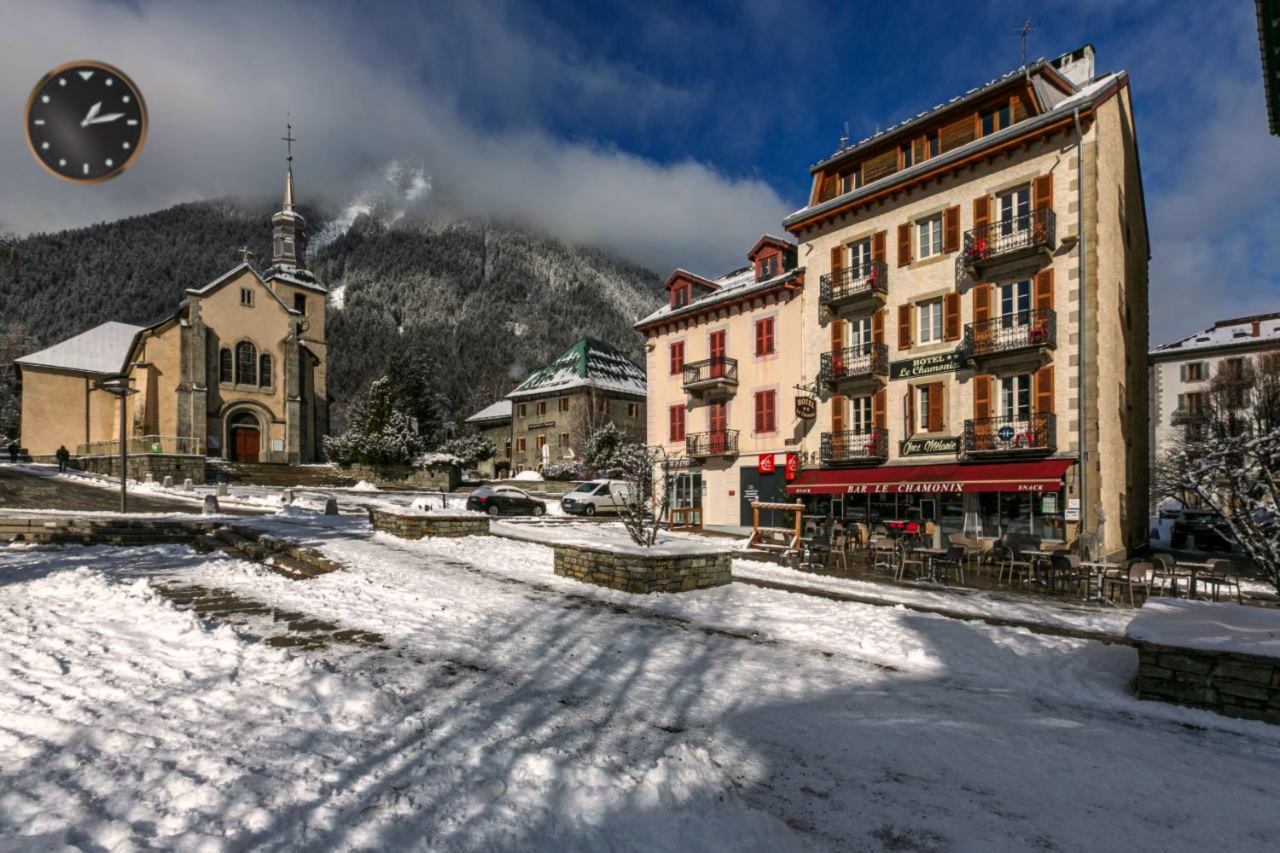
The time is 1h13
